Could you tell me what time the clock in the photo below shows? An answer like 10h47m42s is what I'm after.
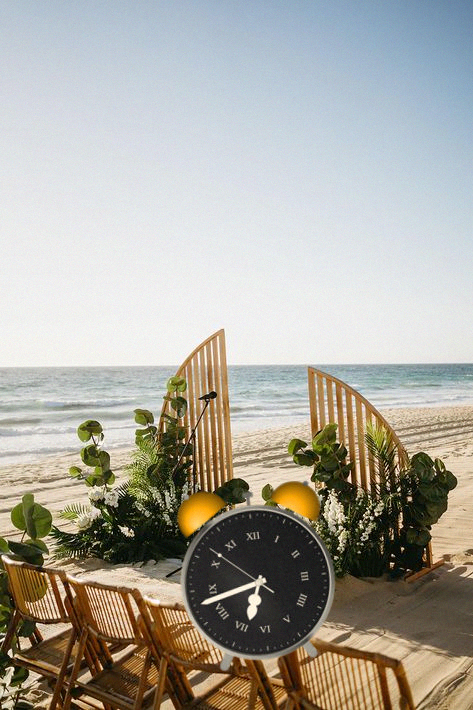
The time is 6h42m52s
